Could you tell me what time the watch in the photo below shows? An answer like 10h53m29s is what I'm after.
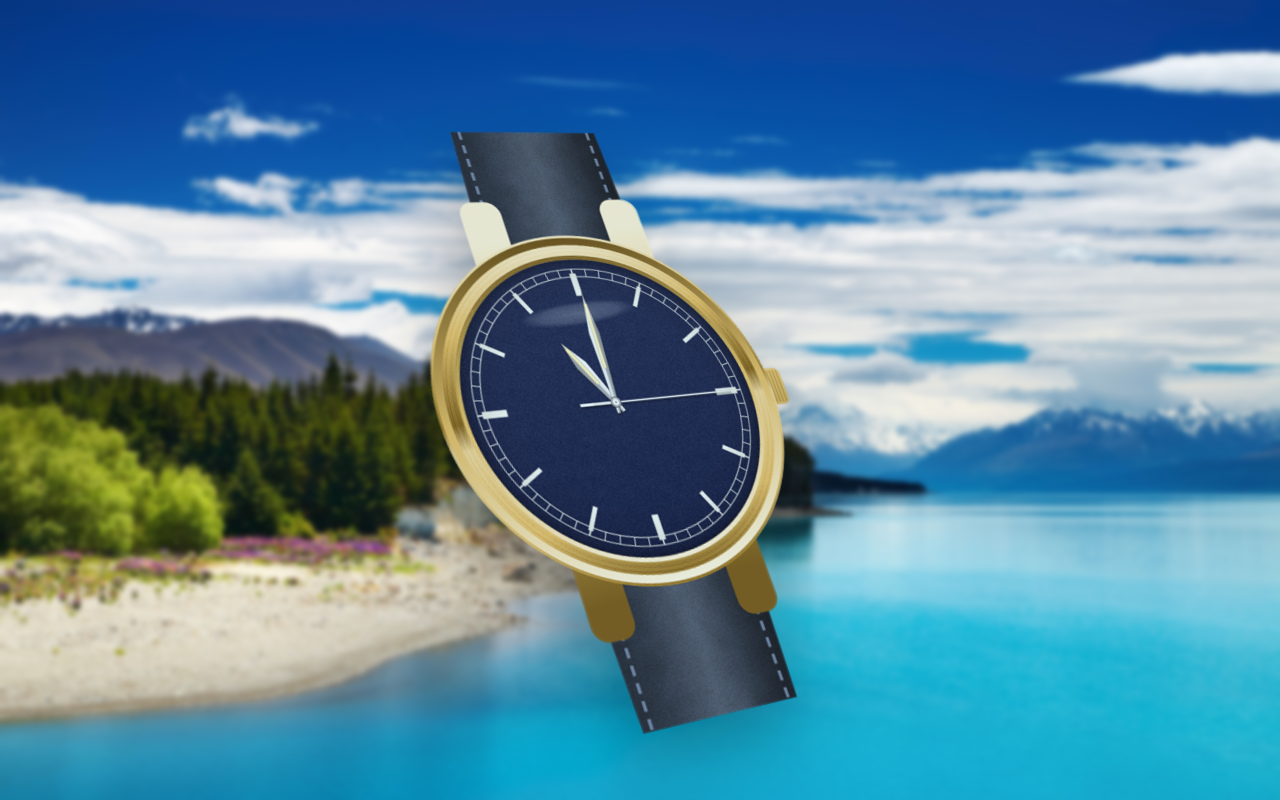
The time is 11h00m15s
